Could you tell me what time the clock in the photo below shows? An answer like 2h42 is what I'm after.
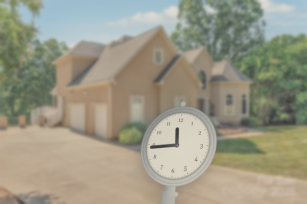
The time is 11h44
